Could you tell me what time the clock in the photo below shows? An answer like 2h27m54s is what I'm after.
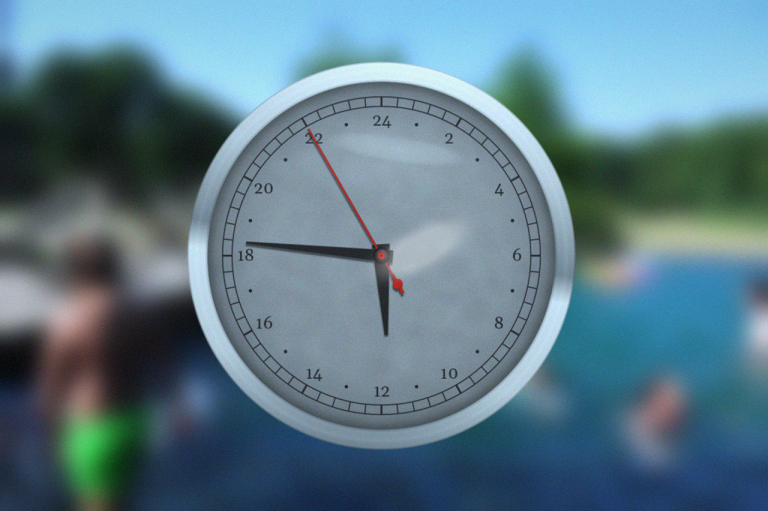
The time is 11h45m55s
